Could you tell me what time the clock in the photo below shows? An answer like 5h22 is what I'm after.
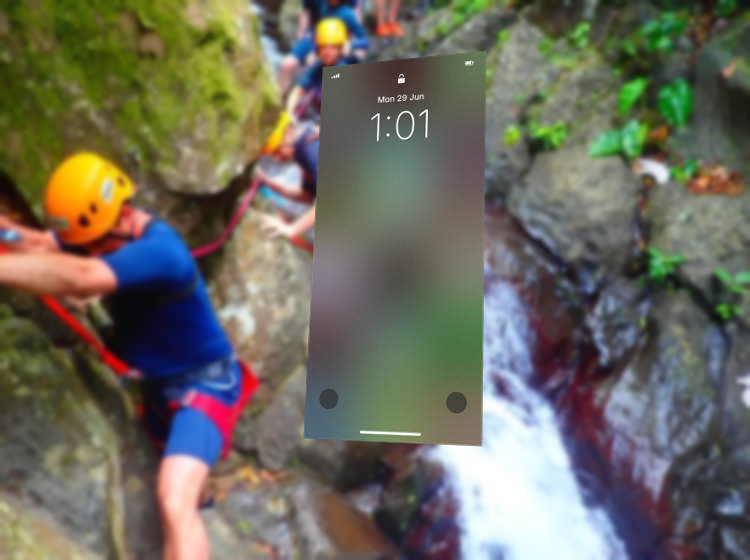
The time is 1h01
